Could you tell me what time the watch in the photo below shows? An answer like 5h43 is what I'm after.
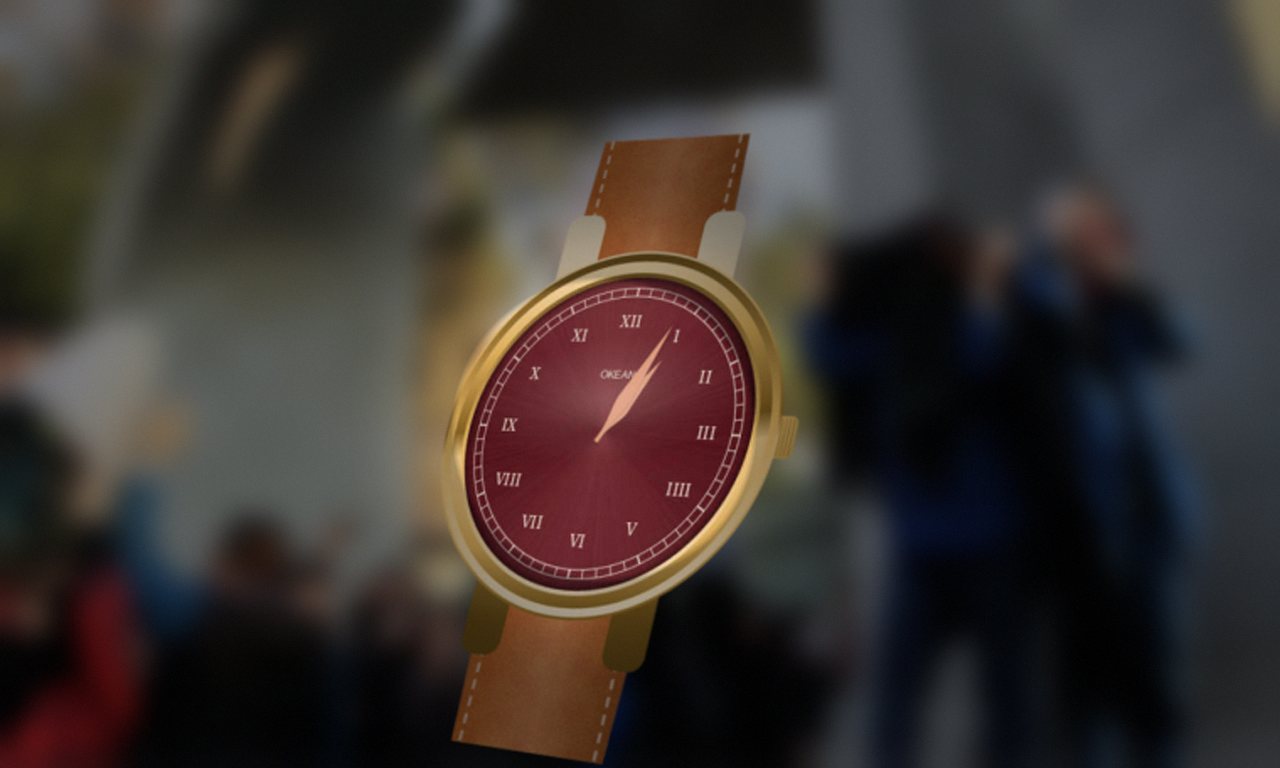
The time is 1h04
